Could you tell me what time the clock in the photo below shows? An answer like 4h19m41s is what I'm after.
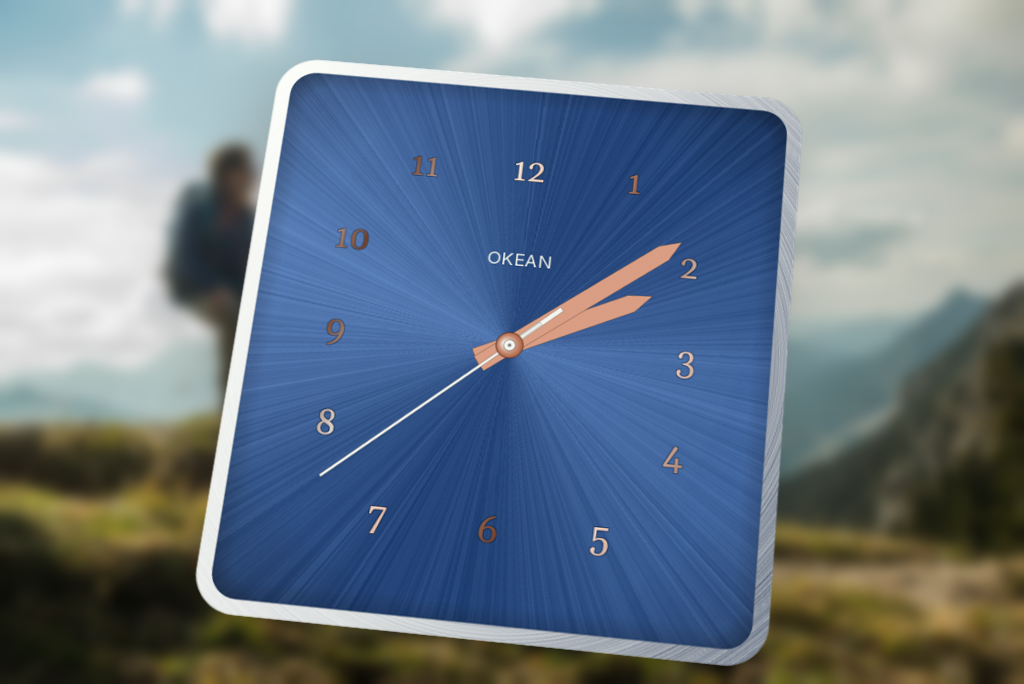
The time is 2h08m38s
